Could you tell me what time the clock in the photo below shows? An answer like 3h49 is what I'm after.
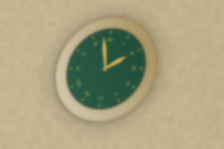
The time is 1h58
